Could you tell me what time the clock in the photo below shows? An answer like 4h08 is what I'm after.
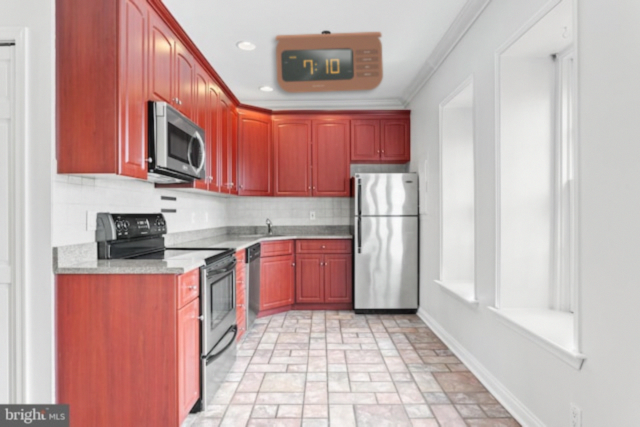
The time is 7h10
